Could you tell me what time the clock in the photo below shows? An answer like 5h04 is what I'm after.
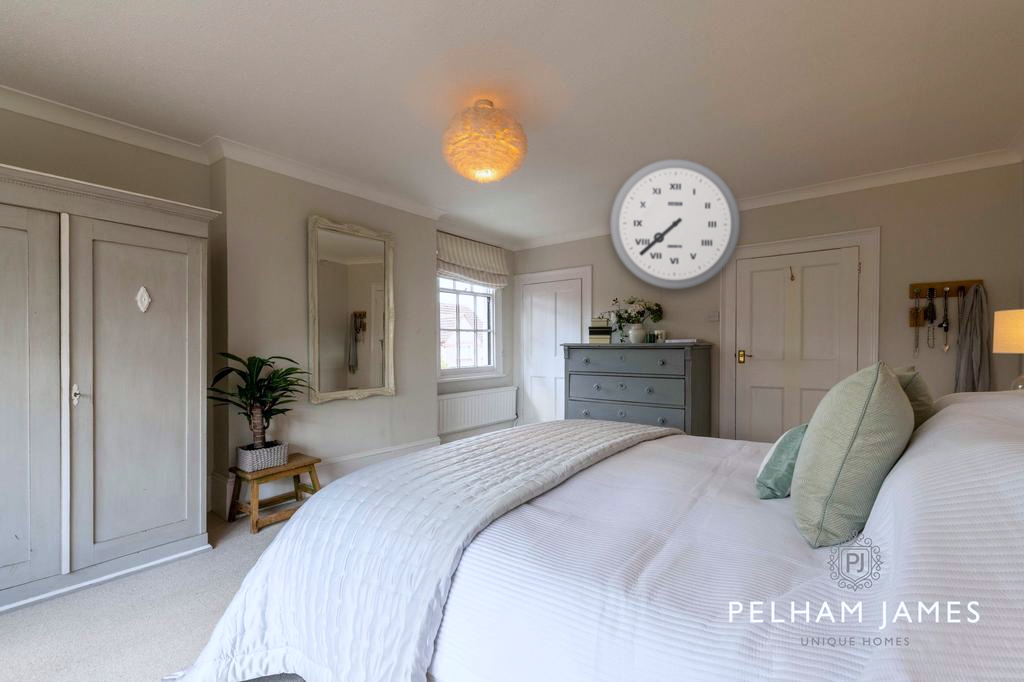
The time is 7h38
